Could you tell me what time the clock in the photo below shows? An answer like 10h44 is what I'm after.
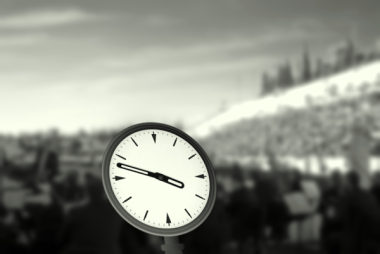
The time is 3h48
